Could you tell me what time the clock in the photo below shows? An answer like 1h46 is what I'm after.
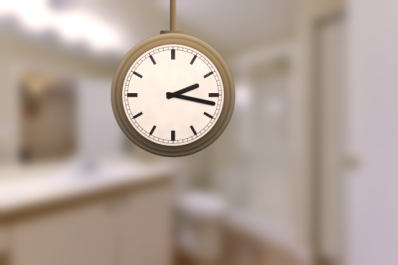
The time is 2h17
